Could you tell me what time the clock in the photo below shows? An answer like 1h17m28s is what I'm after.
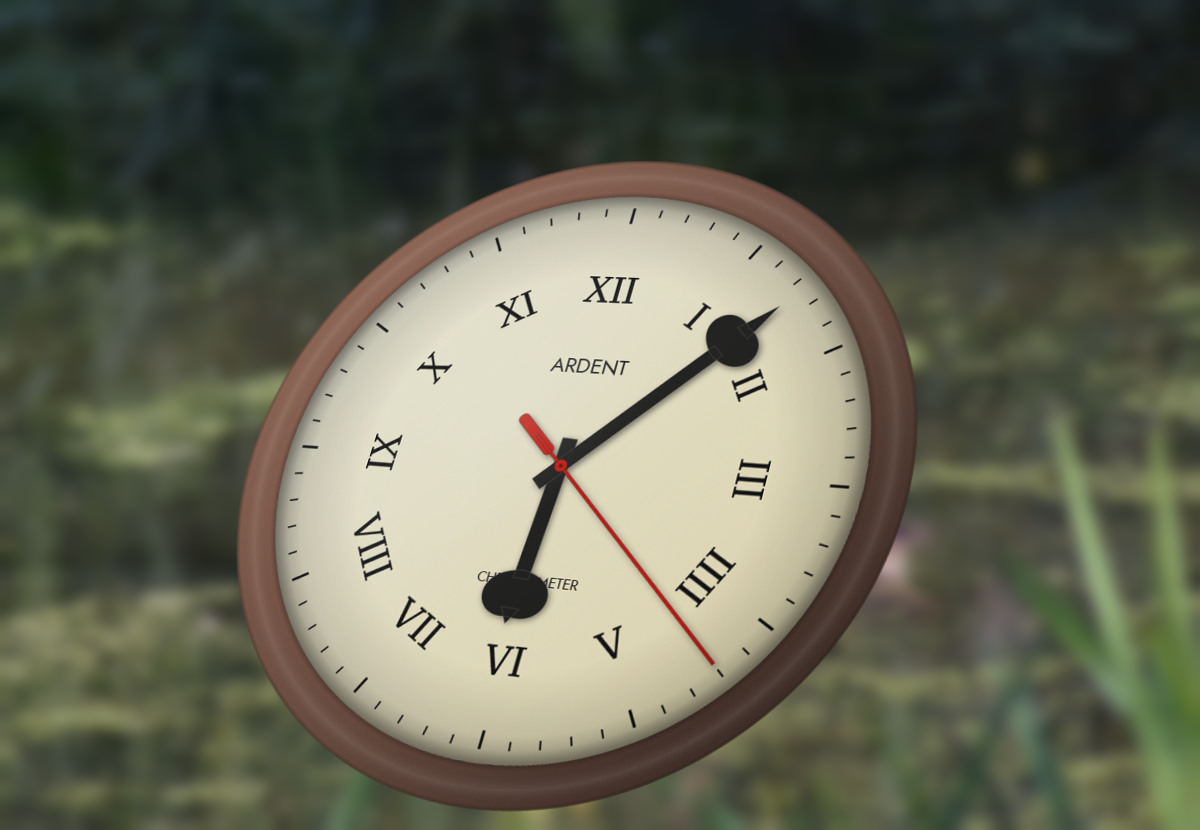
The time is 6h07m22s
